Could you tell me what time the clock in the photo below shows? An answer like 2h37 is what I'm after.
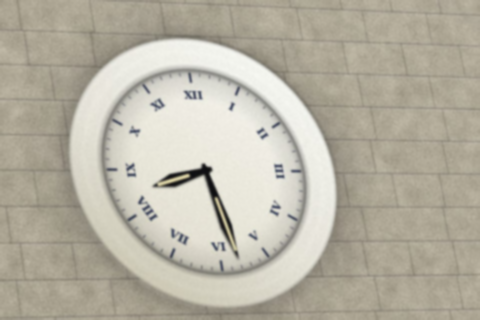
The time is 8h28
